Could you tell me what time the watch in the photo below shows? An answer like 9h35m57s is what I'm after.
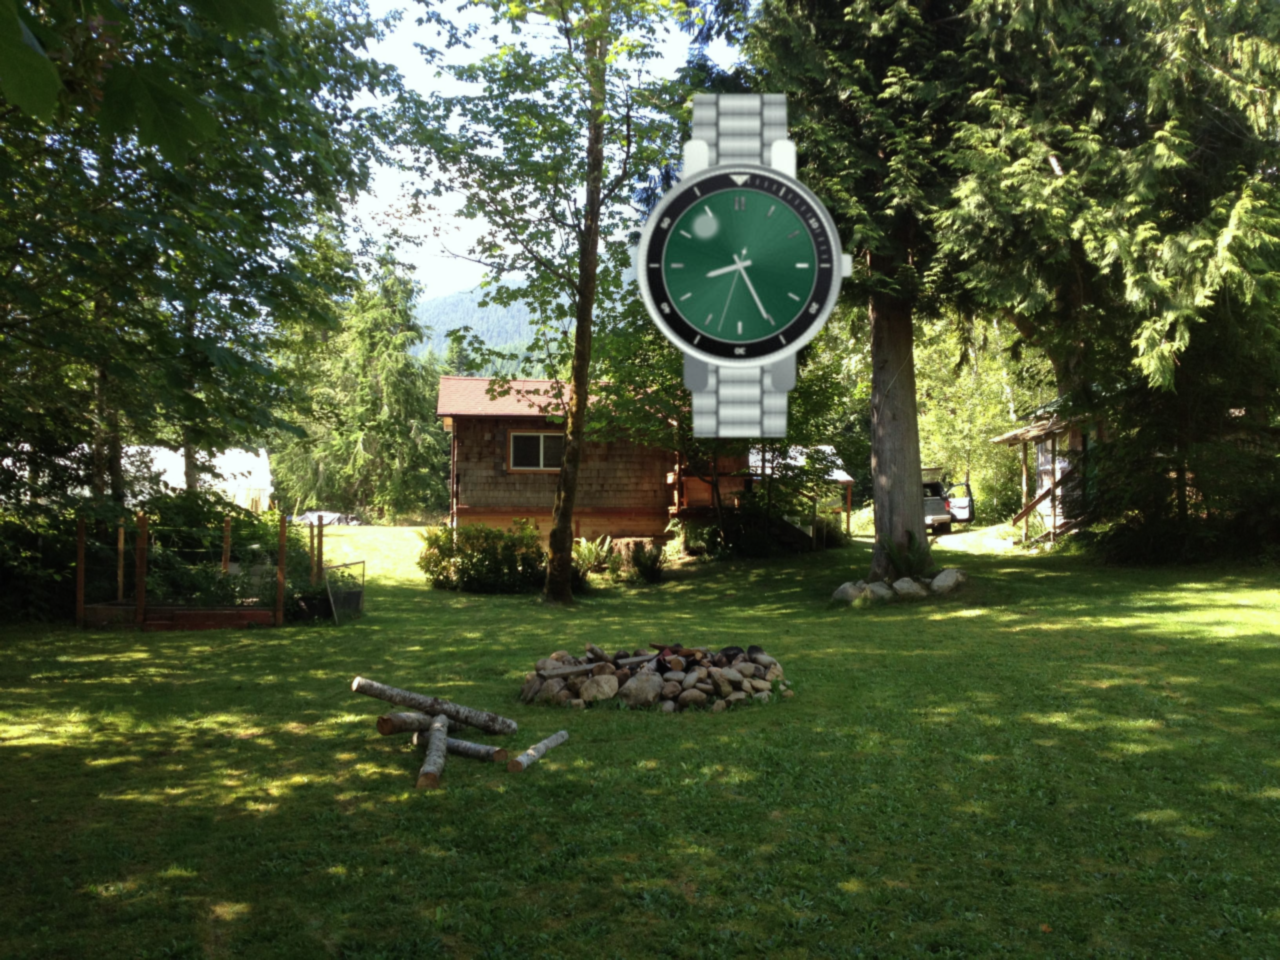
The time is 8h25m33s
